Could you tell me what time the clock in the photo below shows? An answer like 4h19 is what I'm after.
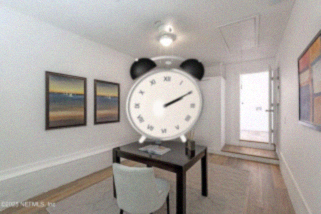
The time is 2h10
